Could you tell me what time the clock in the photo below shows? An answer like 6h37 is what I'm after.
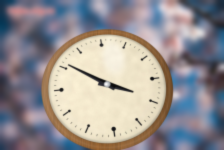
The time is 3h51
